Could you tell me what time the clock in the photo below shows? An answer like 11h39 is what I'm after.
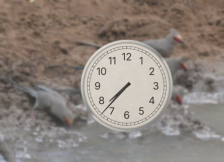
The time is 7h37
